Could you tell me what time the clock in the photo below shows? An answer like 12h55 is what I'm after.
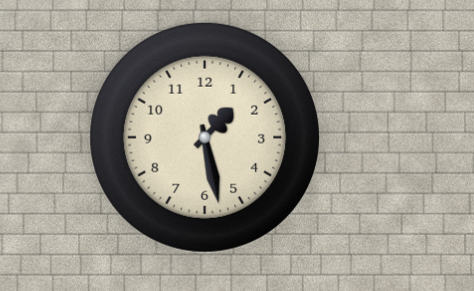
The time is 1h28
